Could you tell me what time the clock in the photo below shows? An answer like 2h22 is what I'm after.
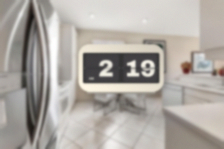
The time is 2h19
